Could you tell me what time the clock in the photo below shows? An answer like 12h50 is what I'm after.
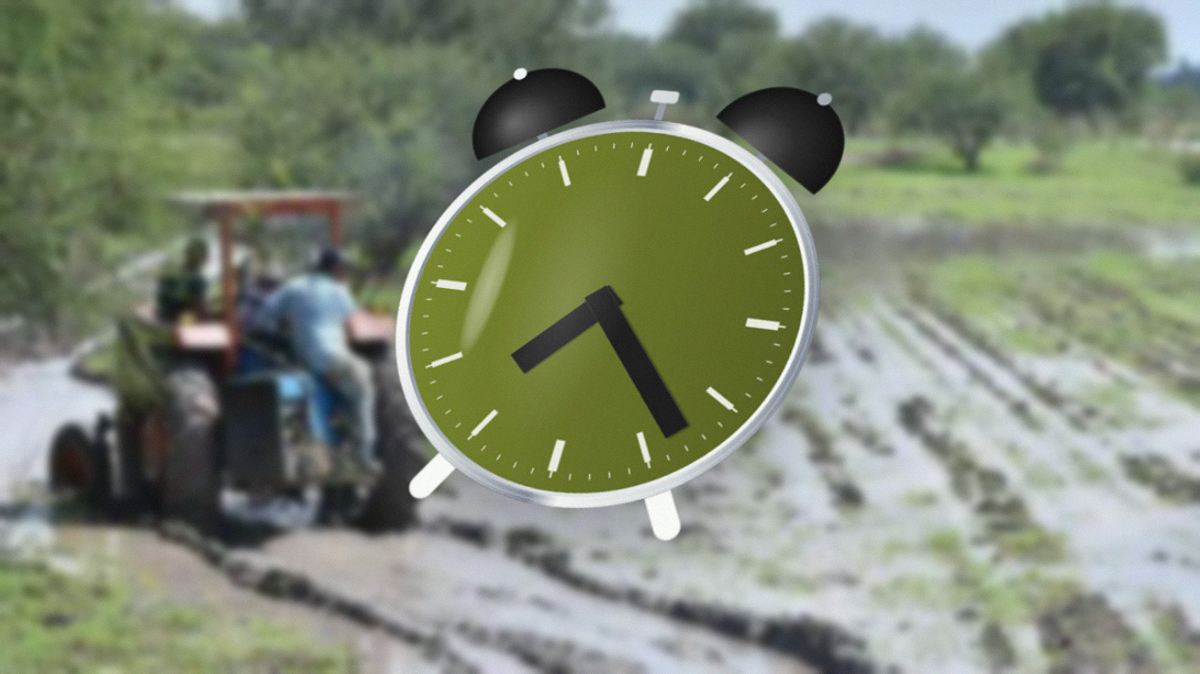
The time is 7h23
